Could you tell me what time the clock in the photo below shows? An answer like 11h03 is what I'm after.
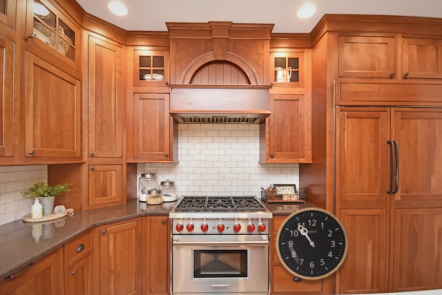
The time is 10h54
